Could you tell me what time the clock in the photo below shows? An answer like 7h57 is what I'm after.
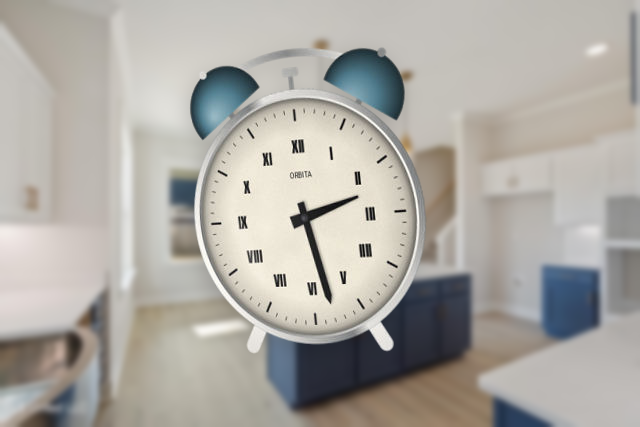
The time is 2h28
